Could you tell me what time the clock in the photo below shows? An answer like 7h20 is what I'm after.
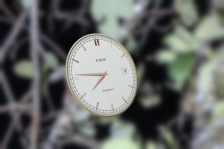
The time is 7h46
